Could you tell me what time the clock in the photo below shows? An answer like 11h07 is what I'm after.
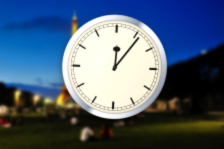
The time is 12h06
